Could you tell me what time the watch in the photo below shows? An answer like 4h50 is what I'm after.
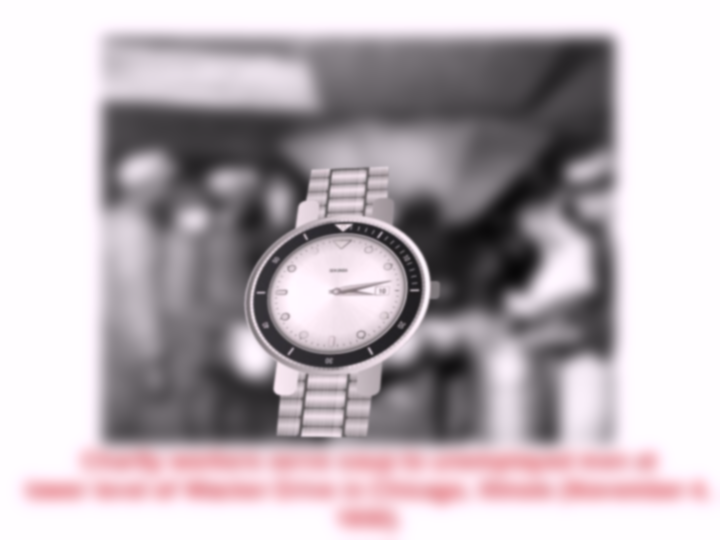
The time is 3h13
